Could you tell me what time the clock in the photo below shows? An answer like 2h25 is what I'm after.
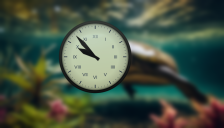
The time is 9h53
